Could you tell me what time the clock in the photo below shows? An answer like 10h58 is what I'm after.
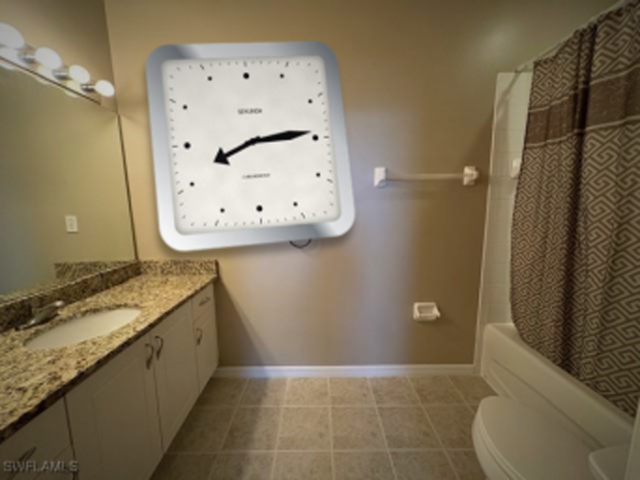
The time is 8h14
